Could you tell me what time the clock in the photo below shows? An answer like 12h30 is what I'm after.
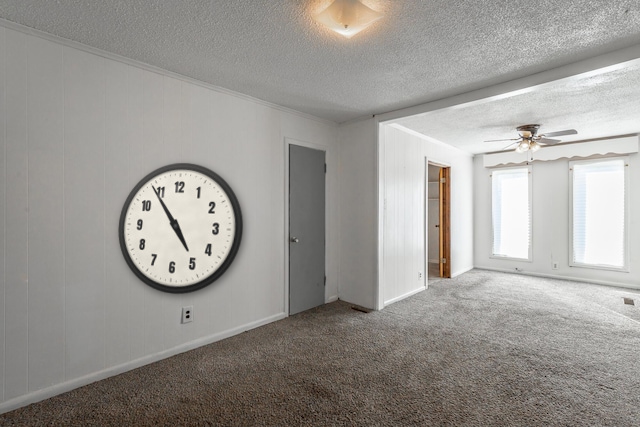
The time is 4h54
